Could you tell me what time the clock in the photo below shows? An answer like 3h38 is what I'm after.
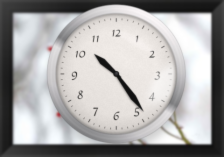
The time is 10h24
